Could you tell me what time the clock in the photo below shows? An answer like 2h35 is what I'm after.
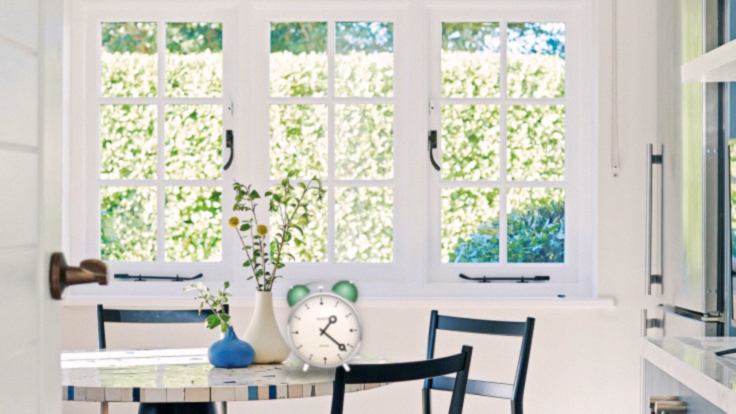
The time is 1h22
